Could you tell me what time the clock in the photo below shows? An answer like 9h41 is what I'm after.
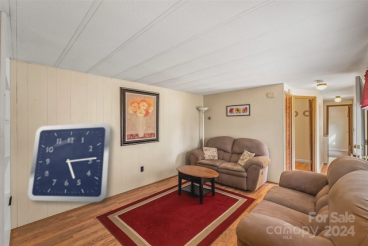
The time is 5h14
